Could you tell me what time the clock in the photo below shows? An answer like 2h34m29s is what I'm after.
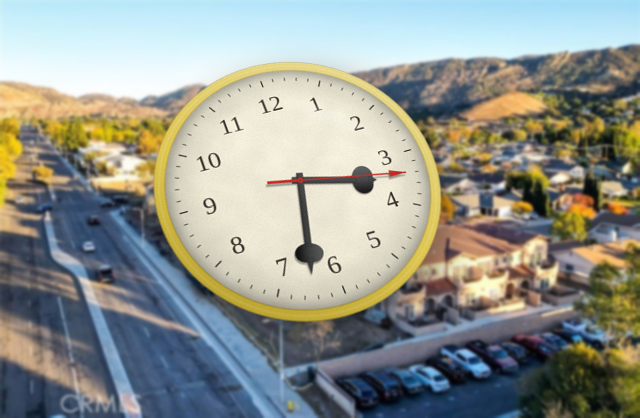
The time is 3h32m17s
